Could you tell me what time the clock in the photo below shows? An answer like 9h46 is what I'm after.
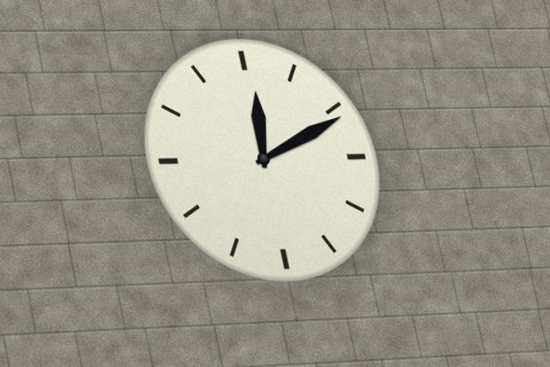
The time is 12h11
